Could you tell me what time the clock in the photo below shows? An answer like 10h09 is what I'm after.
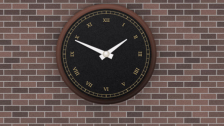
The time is 1h49
